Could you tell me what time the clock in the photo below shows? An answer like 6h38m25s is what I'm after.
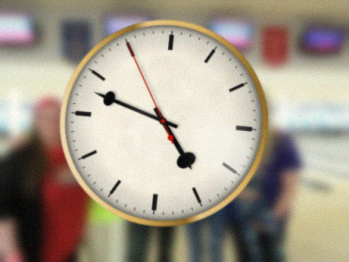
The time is 4h47m55s
